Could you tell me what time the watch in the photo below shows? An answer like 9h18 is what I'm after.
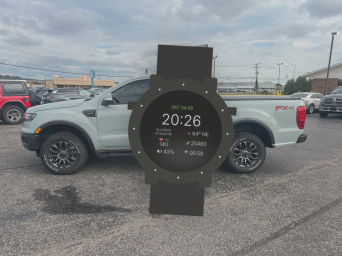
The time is 20h26
